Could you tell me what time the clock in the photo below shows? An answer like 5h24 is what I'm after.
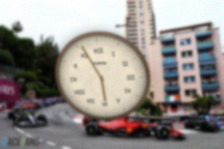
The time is 5h56
